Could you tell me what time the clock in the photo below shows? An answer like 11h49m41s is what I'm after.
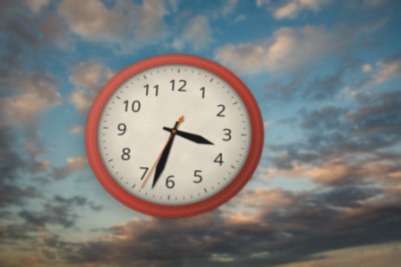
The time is 3h32m34s
